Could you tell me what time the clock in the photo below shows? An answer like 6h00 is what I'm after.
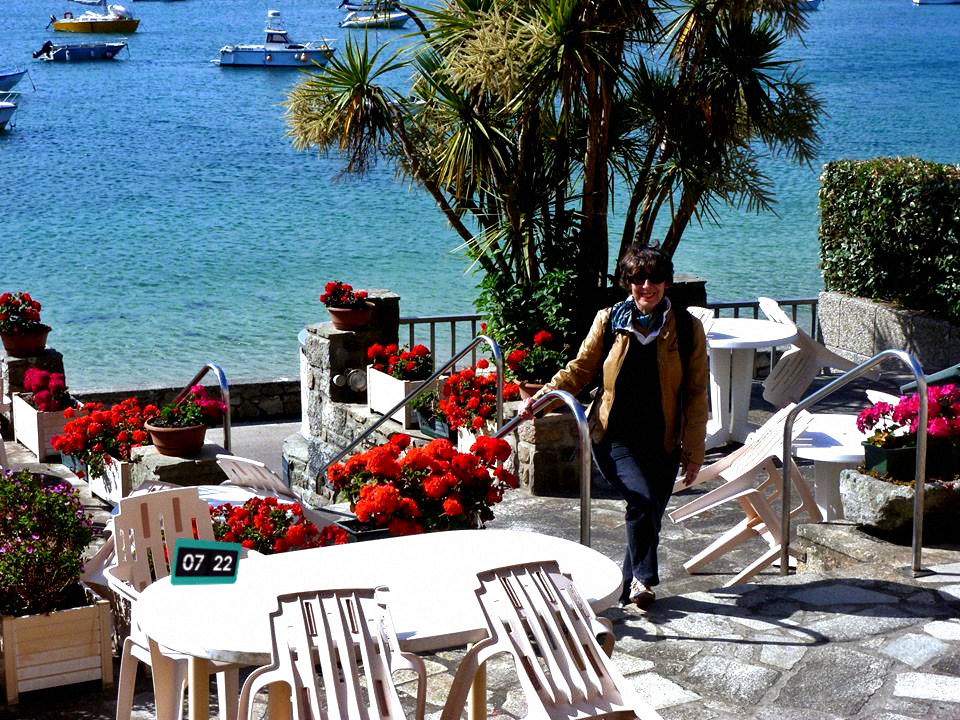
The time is 7h22
